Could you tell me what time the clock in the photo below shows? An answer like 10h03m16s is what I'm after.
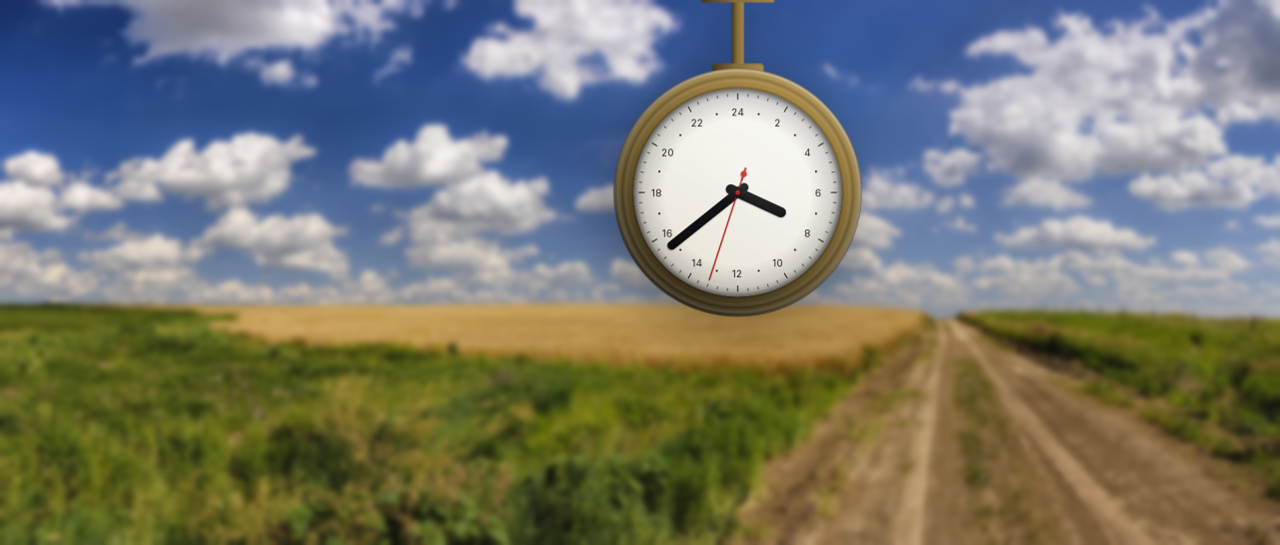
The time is 7h38m33s
